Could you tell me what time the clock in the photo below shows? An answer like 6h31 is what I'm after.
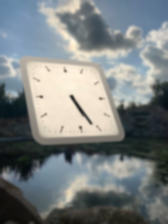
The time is 5h26
